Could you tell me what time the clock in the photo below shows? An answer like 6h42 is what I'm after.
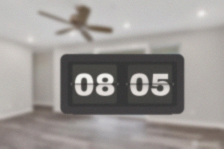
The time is 8h05
